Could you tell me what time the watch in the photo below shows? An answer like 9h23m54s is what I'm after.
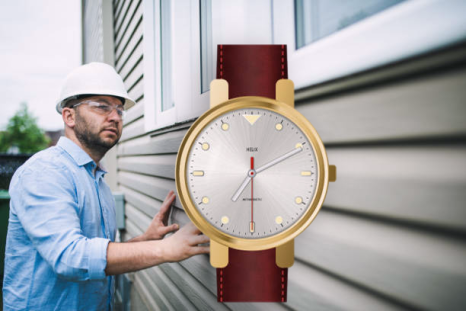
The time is 7h10m30s
